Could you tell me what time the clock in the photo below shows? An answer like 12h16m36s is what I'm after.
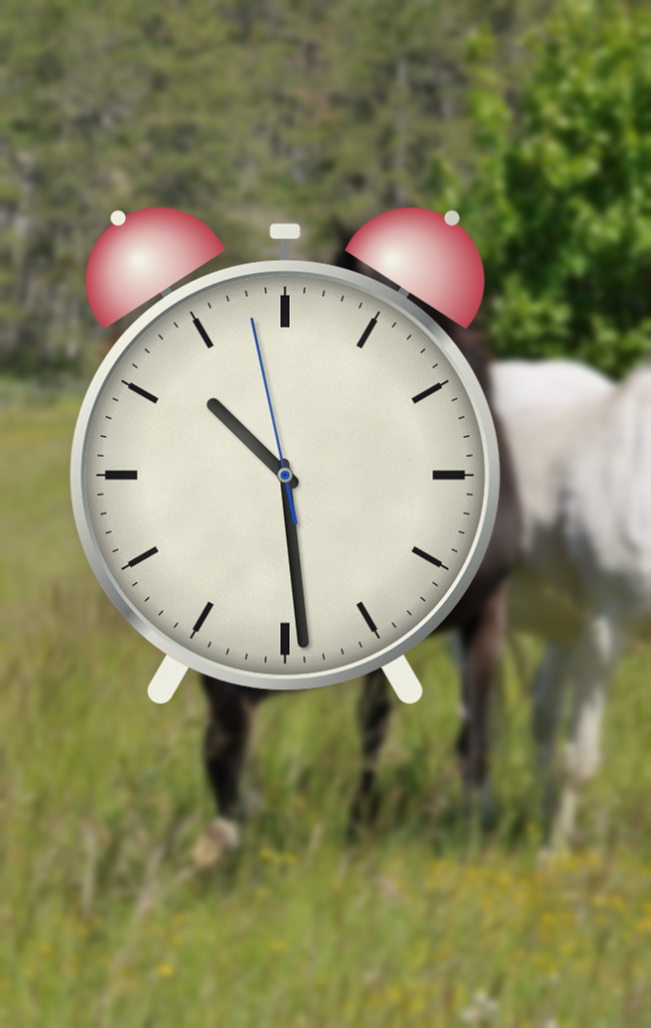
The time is 10h28m58s
